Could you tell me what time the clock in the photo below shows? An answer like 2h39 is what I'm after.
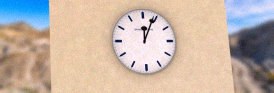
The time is 12h04
